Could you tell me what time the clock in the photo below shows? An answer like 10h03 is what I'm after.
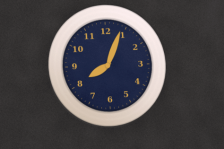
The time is 8h04
